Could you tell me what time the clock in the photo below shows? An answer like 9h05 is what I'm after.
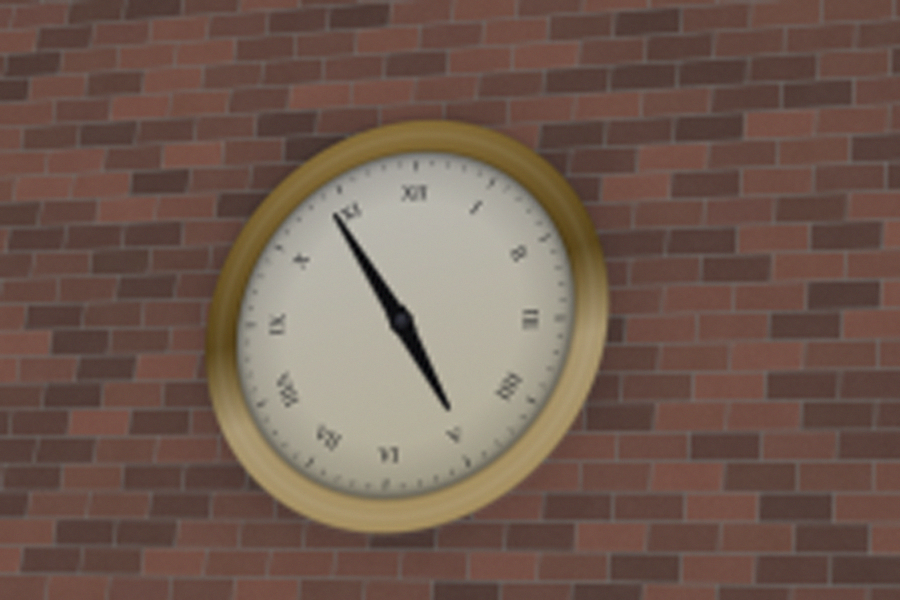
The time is 4h54
